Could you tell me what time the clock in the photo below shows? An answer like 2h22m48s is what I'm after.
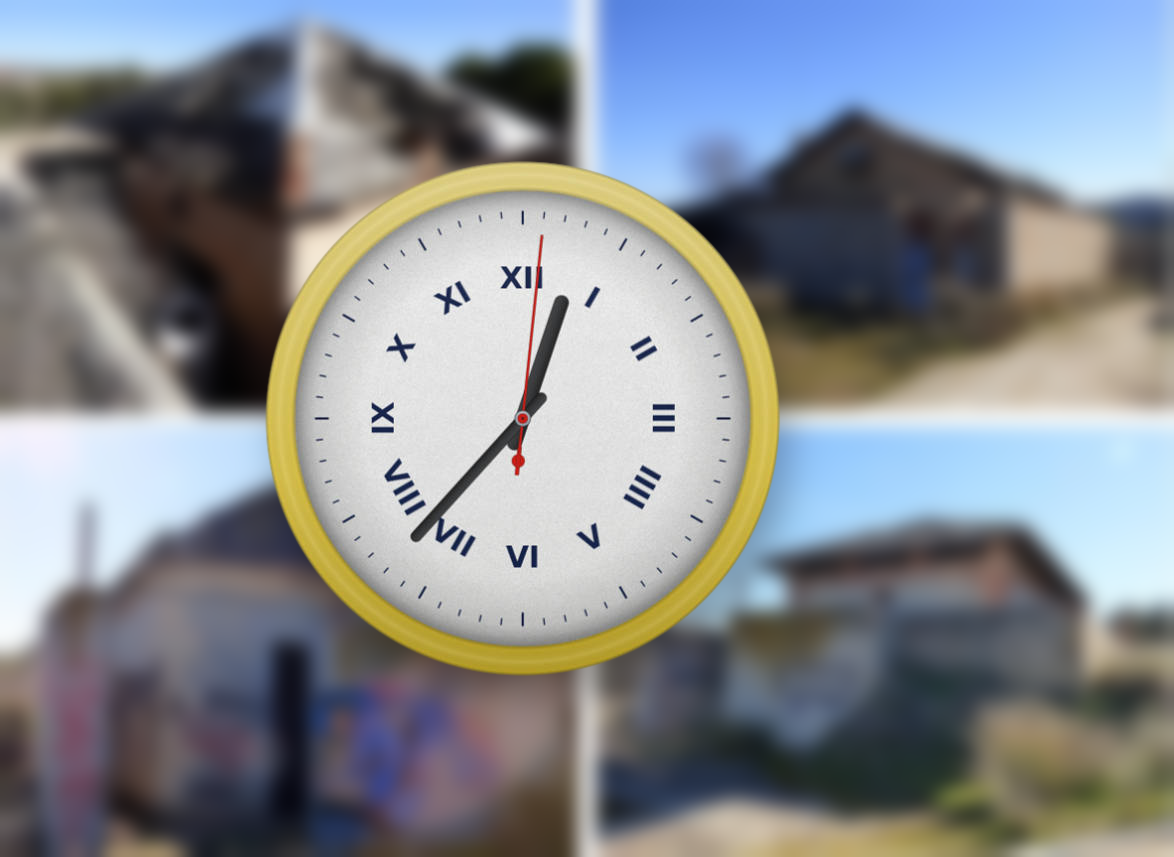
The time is 12h37m01s
